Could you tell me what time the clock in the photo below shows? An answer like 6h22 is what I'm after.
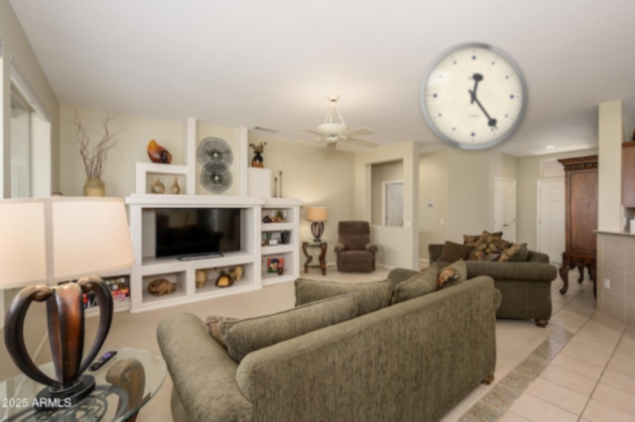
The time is 12h24
